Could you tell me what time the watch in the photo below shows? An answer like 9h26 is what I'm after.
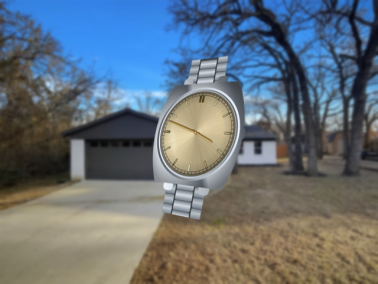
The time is 3h48
